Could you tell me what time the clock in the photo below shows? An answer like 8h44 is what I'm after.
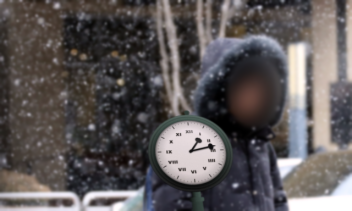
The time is 1h13
